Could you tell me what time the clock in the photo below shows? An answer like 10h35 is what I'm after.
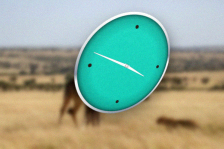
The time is 3h48
